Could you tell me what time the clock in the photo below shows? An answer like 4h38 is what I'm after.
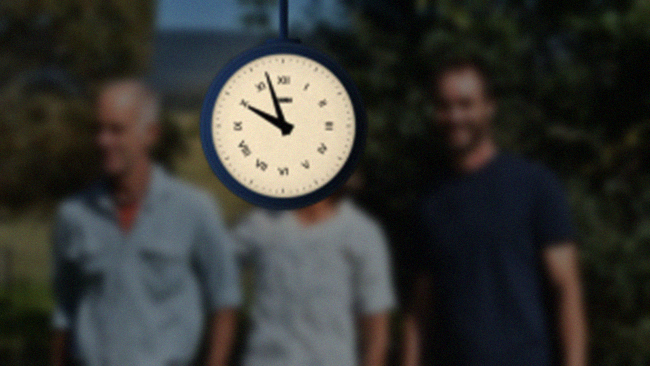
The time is 9h57
